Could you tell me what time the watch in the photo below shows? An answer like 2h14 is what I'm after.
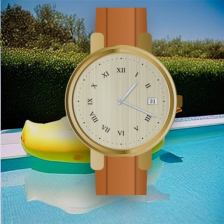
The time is 1h19
